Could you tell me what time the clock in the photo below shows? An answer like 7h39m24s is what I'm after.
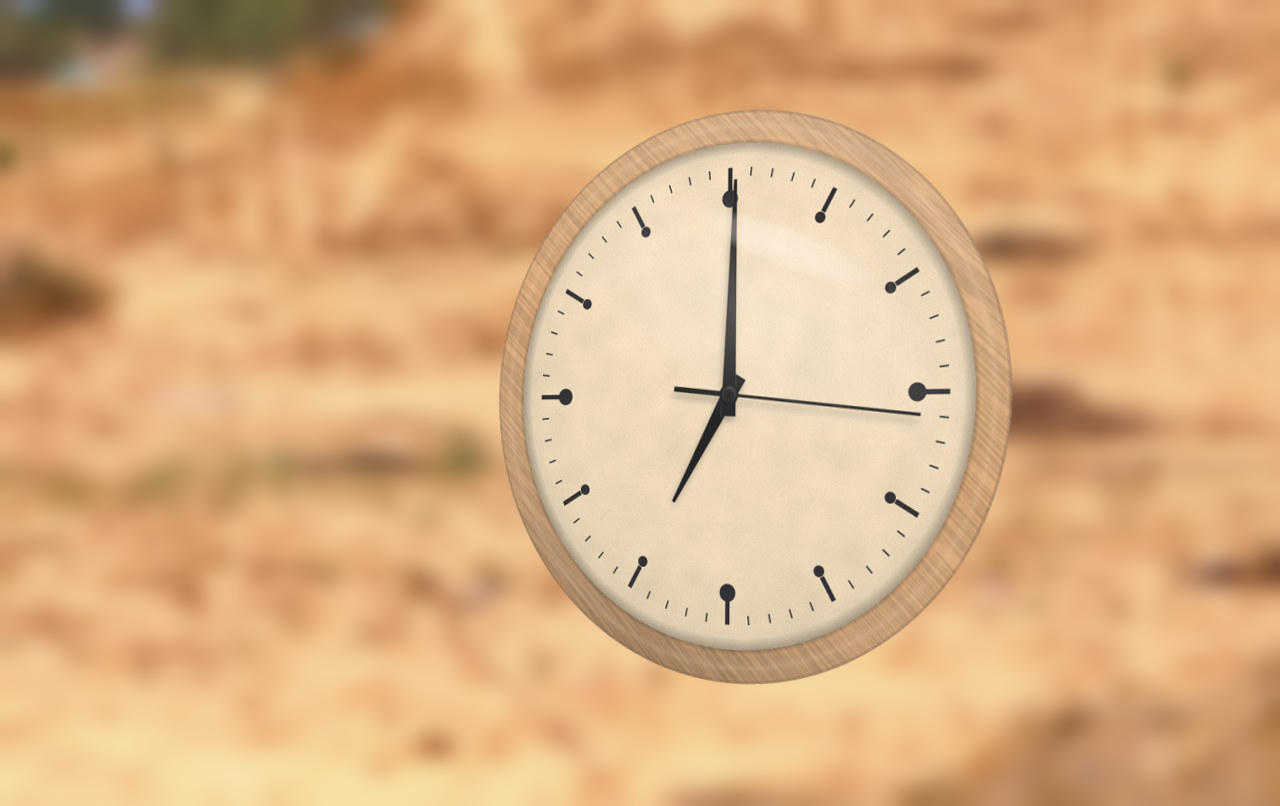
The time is 7h00m16s
